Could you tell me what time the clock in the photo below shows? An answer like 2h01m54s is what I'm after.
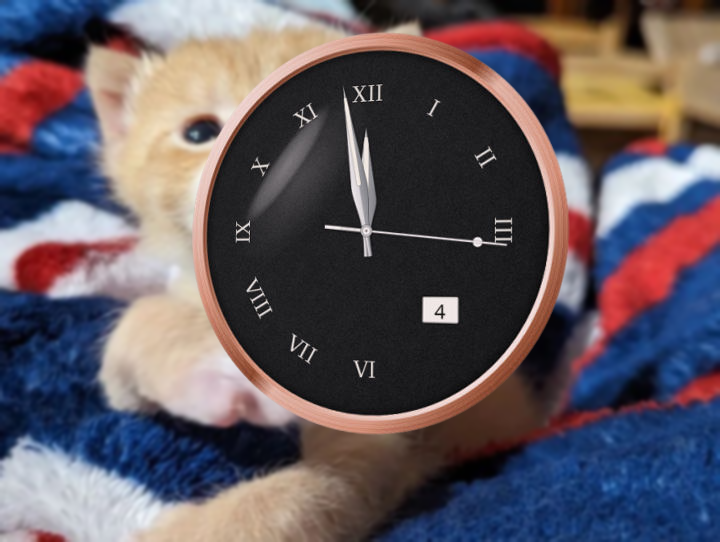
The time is 11h58m16s
